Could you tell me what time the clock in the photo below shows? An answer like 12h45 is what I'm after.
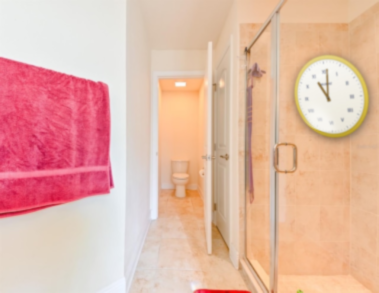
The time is 11h01
